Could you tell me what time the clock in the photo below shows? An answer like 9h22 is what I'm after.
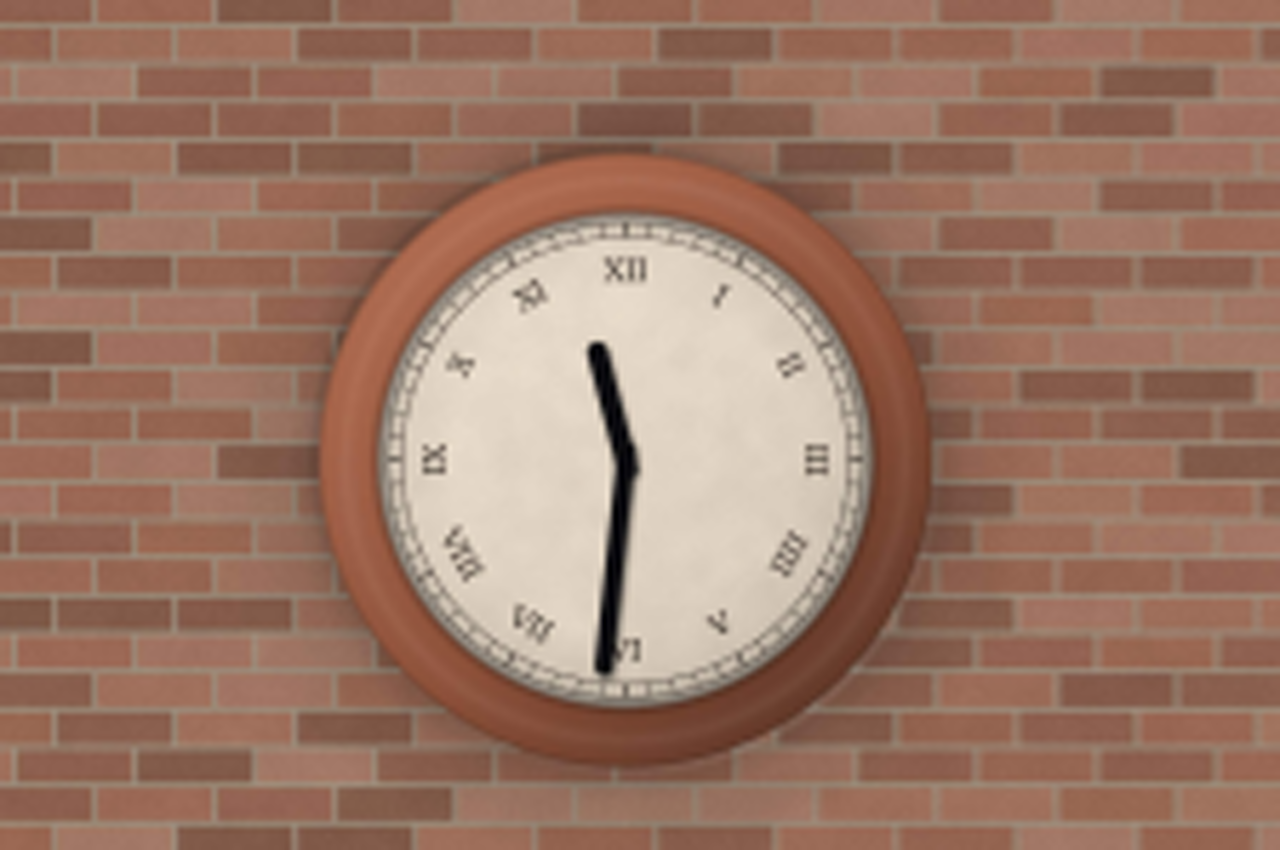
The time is 11h31
